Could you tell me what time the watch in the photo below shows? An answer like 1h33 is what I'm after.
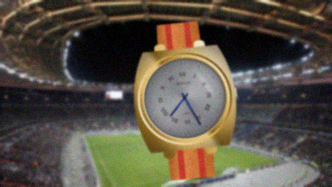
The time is 7h26
